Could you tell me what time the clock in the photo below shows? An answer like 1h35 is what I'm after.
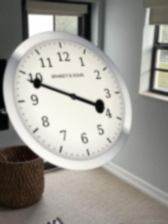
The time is 3h49
